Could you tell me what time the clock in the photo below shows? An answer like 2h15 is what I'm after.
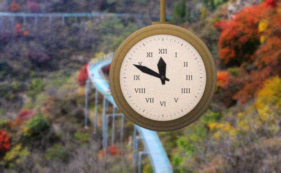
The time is 11h49
